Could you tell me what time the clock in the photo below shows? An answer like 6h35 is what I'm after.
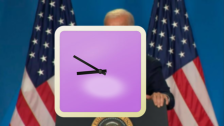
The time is 8h50
